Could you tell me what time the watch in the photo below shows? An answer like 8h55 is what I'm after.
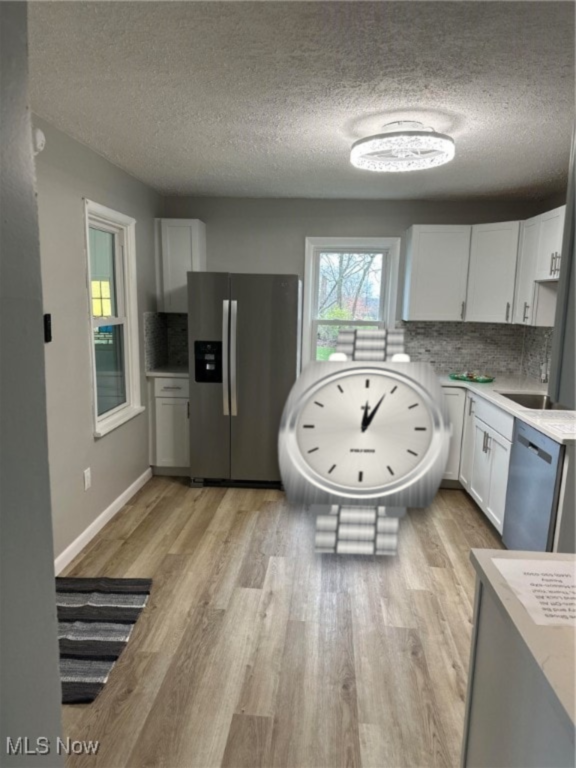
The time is 12h04
